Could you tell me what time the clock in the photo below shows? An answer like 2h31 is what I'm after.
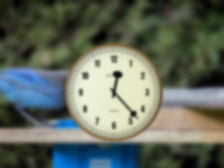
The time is 12h23
